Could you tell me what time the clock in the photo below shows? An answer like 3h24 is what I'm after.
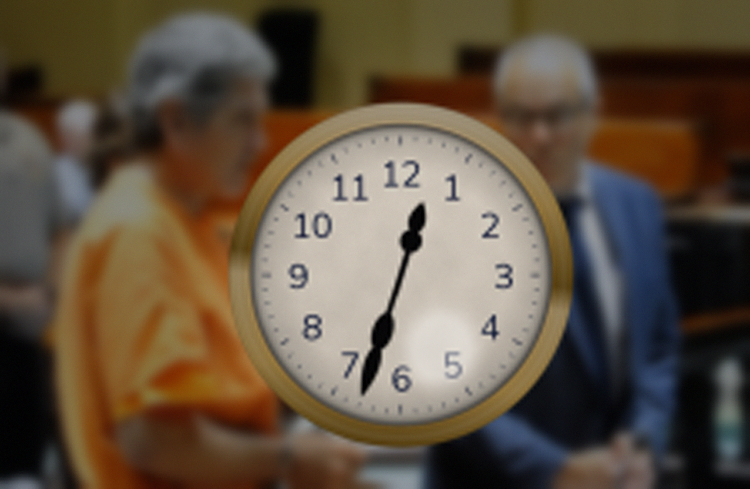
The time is 12h33
